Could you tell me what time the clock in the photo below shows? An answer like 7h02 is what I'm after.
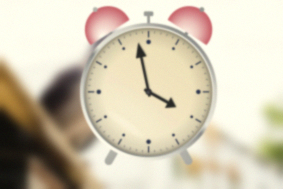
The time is 3h58
